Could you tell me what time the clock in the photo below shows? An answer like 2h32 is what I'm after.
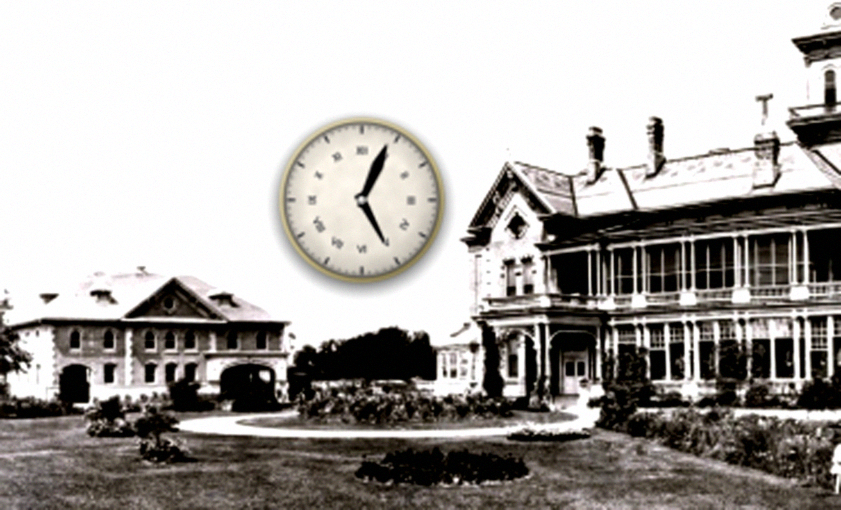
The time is 5h04
